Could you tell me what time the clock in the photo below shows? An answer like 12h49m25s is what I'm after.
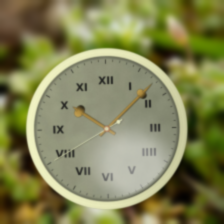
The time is 10h07m40s
